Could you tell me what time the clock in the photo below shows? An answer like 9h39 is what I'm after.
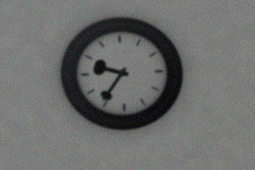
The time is 9h36
